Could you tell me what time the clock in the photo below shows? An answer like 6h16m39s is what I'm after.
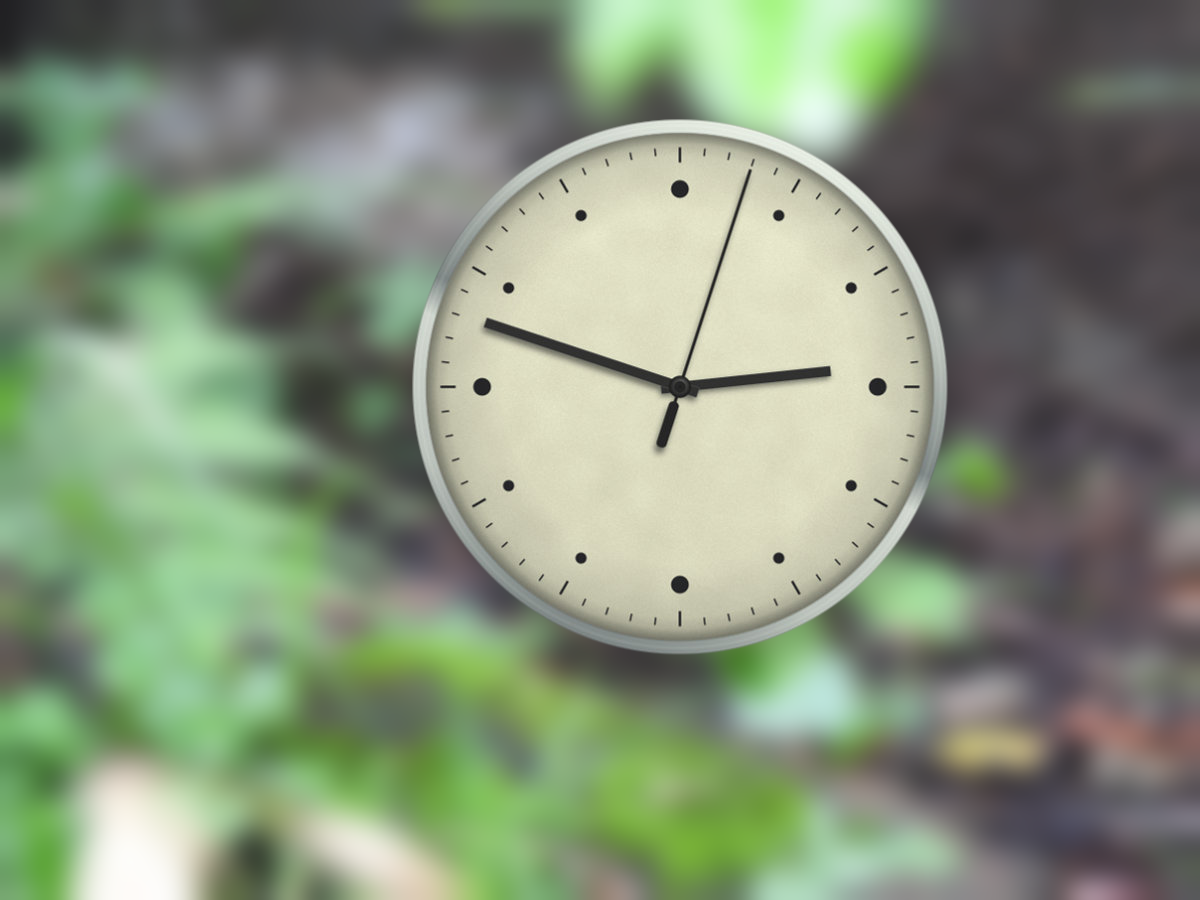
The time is 2h48m03s
